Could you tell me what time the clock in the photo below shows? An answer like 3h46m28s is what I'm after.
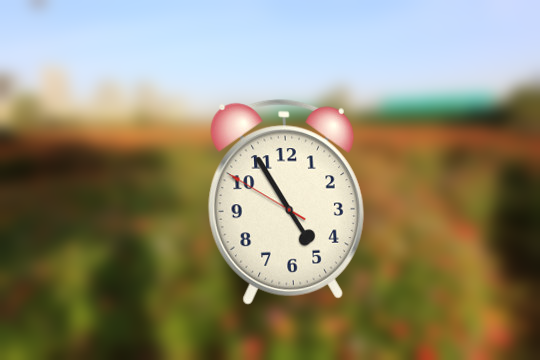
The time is 4h54m50s
